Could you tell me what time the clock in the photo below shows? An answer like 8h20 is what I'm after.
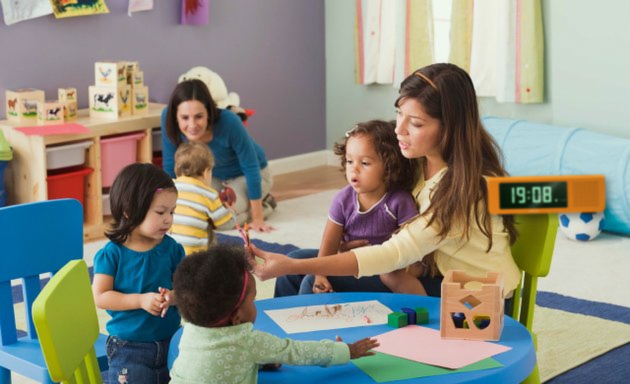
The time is 19h08
